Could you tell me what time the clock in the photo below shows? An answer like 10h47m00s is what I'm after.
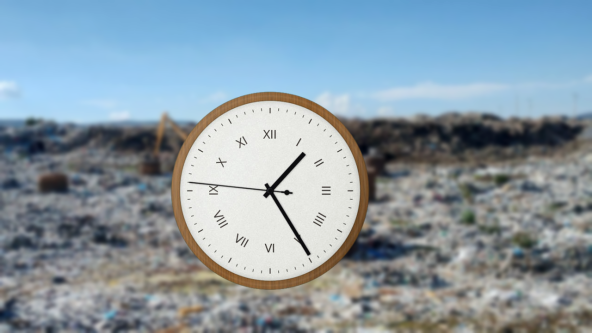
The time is 1h24m46s
